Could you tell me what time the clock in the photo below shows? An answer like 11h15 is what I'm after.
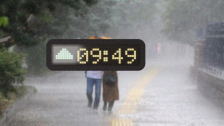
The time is 9h49
